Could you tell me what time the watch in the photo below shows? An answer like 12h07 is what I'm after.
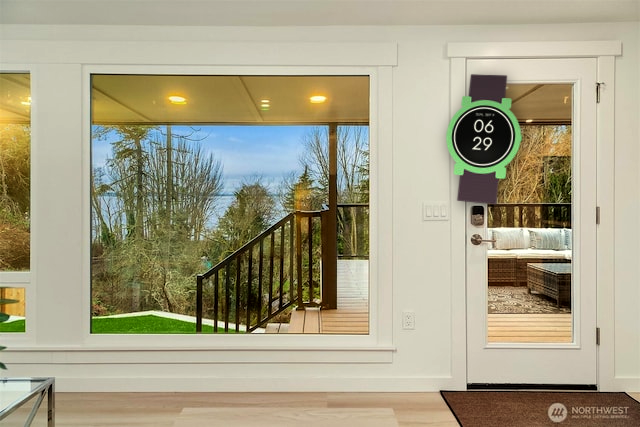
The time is 6h29
